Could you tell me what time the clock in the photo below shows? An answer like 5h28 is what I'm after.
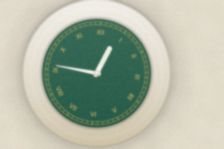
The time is 12h46
